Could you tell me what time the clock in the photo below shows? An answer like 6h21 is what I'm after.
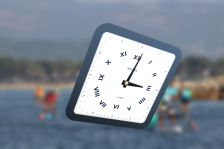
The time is 3h01
